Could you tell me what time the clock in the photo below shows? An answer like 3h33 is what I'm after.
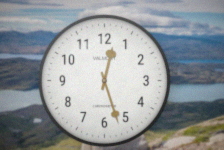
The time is 12h27
